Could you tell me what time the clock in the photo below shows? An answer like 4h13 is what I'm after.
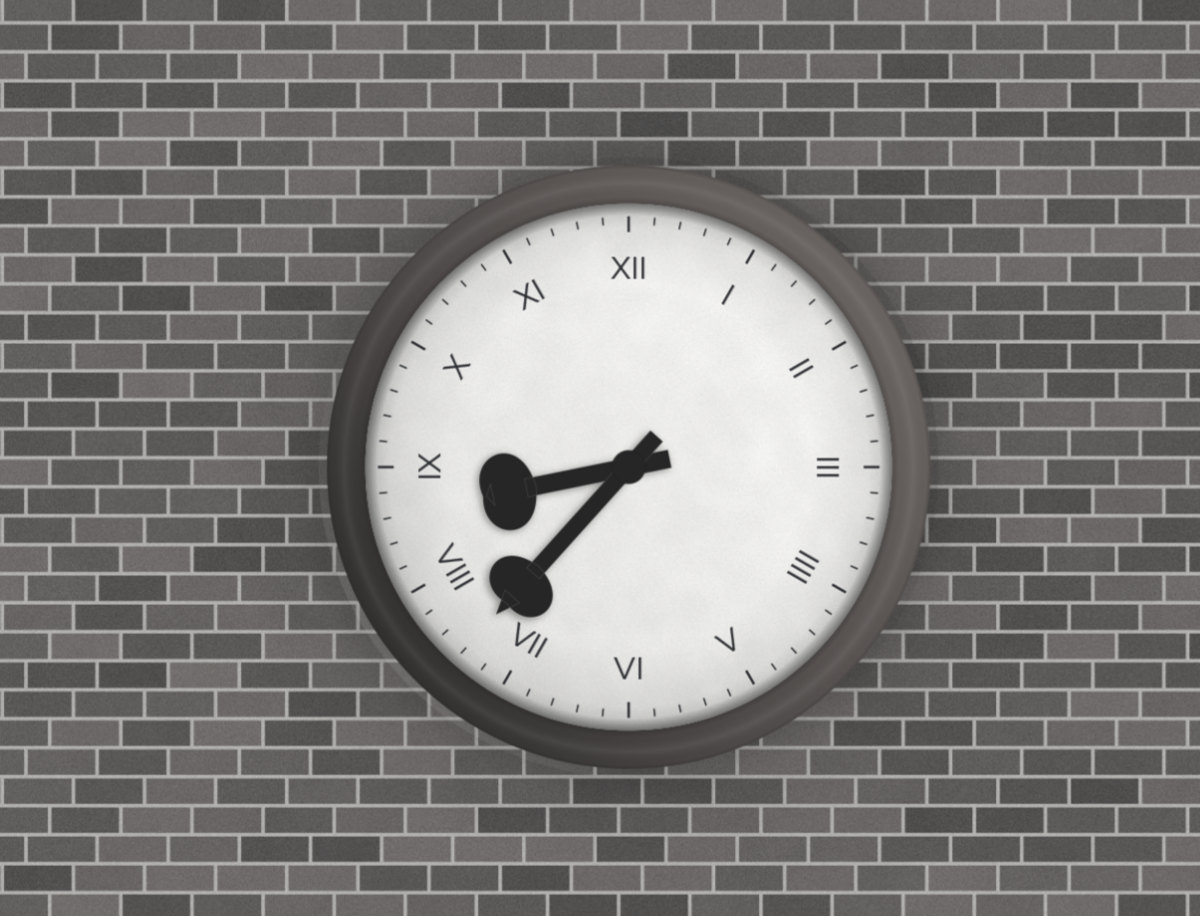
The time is 8h37
